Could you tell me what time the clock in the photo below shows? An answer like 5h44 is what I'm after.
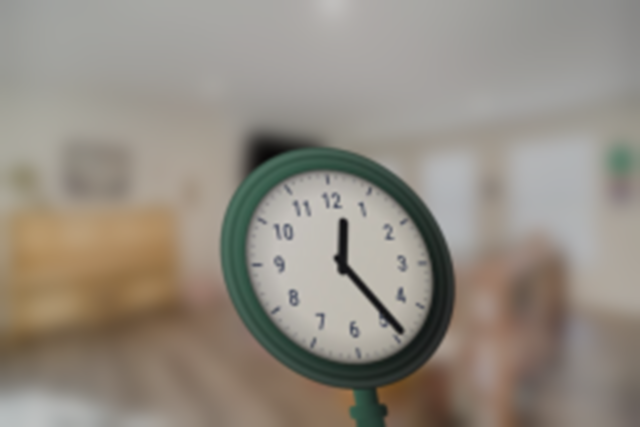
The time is 12h24
